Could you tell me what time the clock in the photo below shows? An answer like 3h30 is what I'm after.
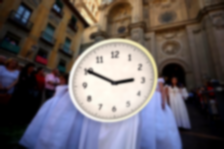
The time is 2h50
